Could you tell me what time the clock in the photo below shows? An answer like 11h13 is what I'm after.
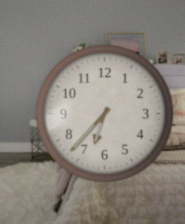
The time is 6h37
